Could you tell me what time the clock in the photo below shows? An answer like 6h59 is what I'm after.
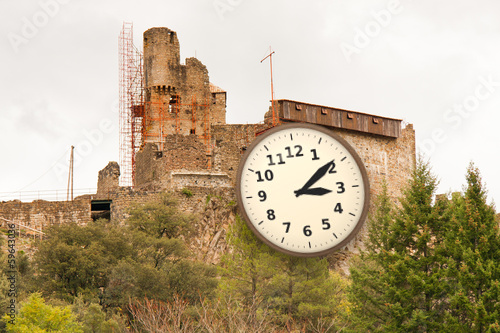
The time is 3h09
